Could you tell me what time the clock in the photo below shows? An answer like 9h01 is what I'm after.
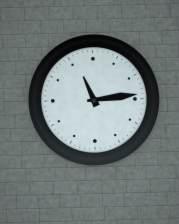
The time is 11h14
